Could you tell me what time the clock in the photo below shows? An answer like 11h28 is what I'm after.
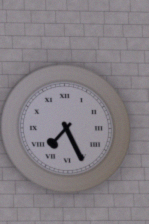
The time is 7h26
